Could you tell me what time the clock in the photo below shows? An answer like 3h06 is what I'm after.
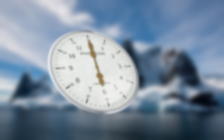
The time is 6h00
